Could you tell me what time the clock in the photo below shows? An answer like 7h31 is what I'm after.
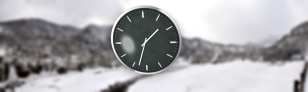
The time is 1h33
